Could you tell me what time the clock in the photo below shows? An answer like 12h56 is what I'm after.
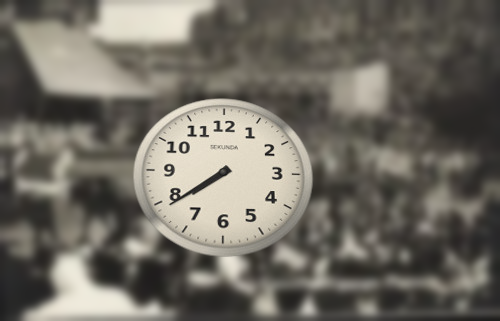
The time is 7h39
